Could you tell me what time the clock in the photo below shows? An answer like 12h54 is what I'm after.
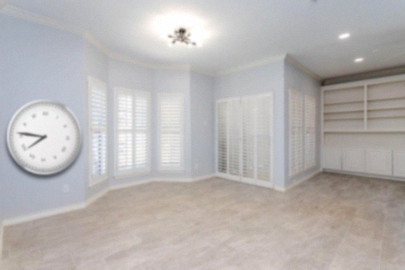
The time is 7h46
